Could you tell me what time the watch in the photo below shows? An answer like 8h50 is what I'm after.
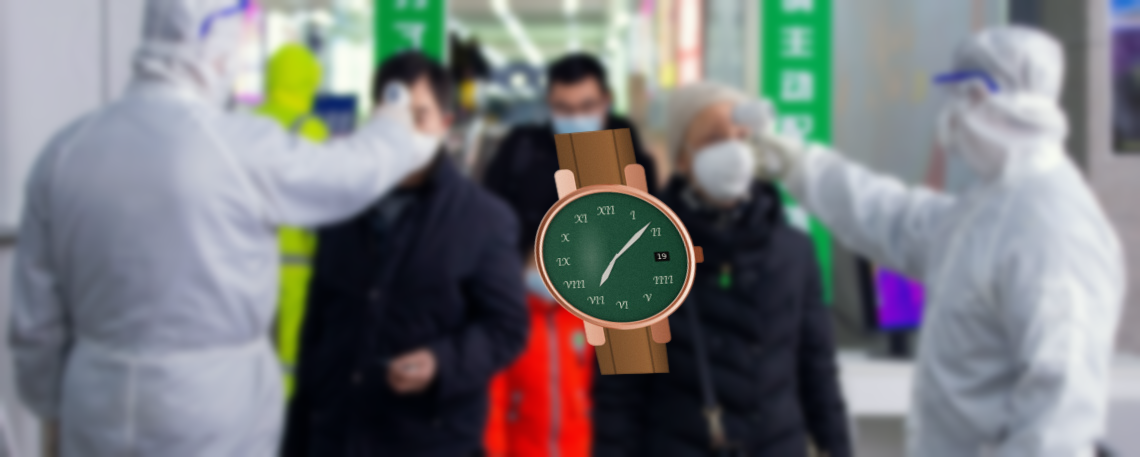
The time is 7h08
